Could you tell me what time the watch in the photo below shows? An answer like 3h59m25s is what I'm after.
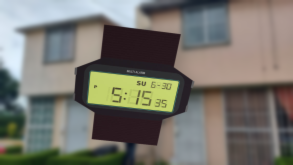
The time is 5h15m35s
